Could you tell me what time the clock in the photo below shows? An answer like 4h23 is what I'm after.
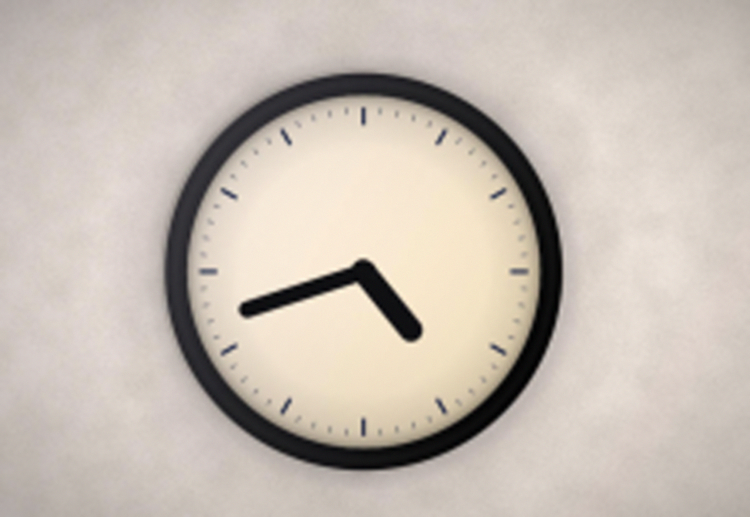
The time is 4h42
